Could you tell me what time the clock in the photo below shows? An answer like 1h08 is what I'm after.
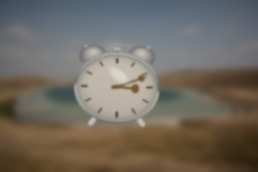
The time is 3h11
